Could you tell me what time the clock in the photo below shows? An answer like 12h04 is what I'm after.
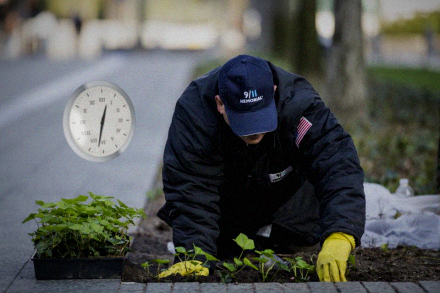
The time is 12h32
